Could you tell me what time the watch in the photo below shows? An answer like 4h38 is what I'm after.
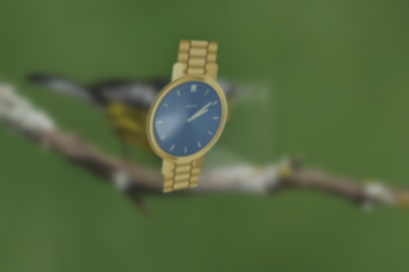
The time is 2h09
